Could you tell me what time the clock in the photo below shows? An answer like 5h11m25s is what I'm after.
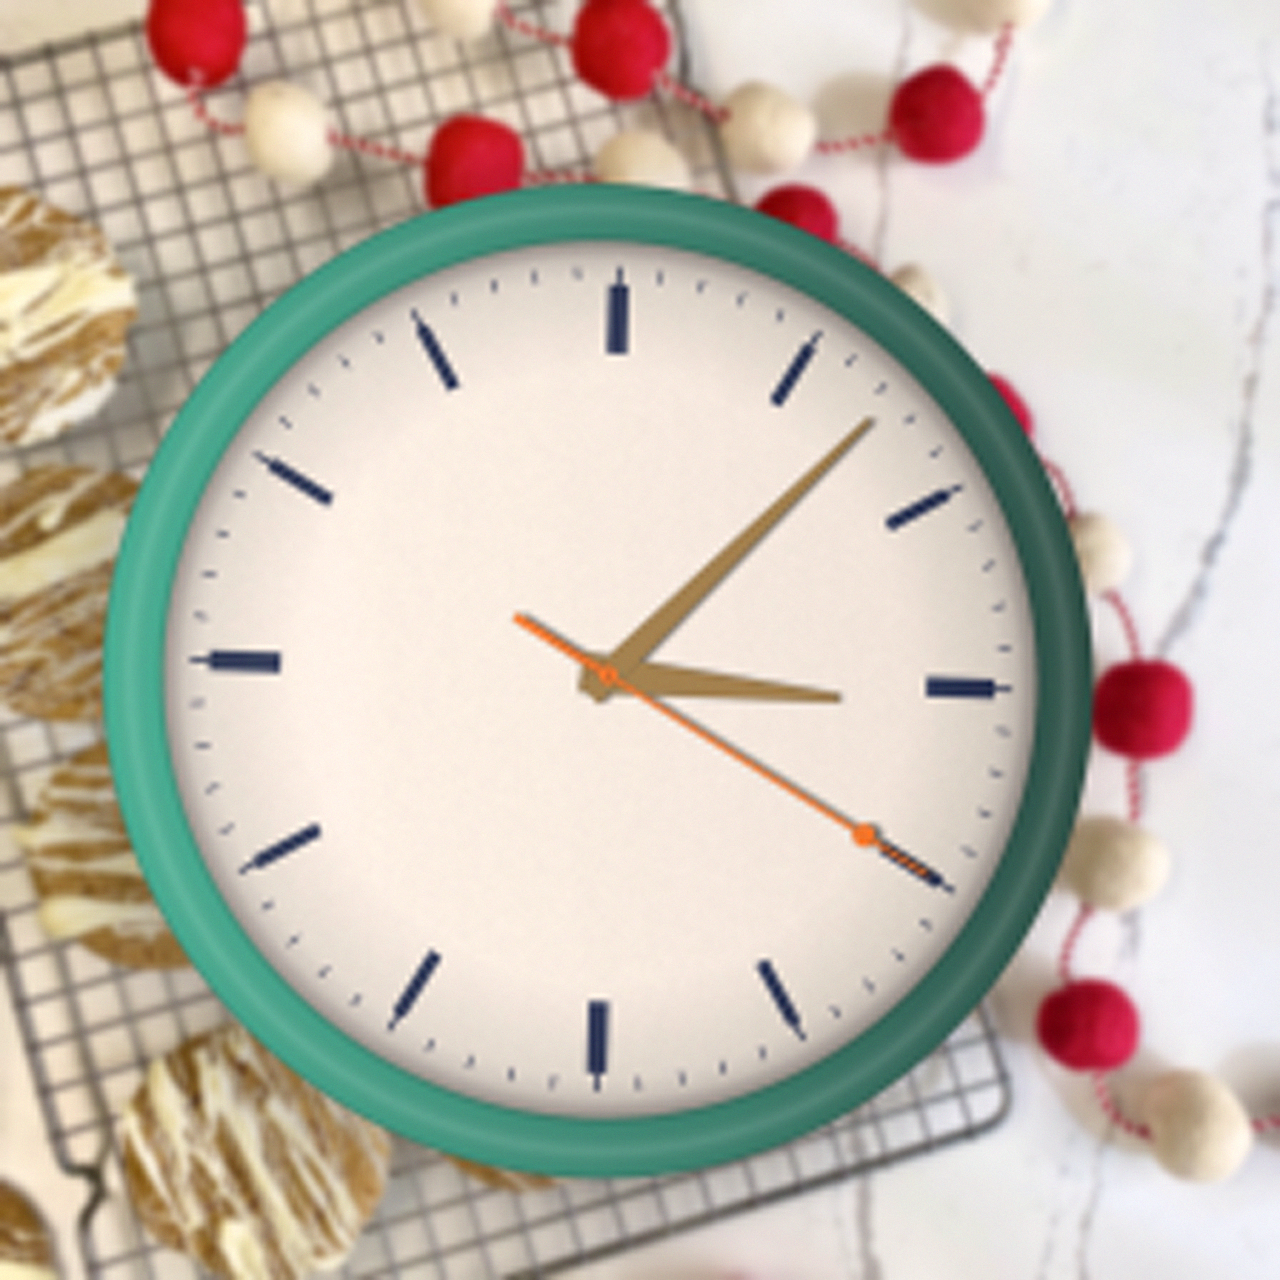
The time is 3h07m20s
